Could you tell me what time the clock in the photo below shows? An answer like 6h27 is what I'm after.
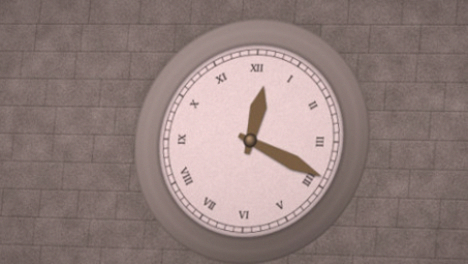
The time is 12h19
